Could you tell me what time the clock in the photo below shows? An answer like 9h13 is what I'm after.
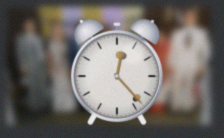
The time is 12h23
